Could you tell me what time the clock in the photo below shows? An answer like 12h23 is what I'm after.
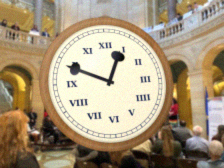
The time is 12h49
